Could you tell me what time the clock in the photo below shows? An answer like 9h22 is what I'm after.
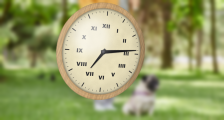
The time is 7h14
